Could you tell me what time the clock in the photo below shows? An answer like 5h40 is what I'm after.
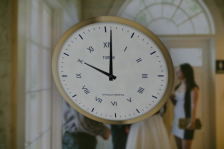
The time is 10h01
